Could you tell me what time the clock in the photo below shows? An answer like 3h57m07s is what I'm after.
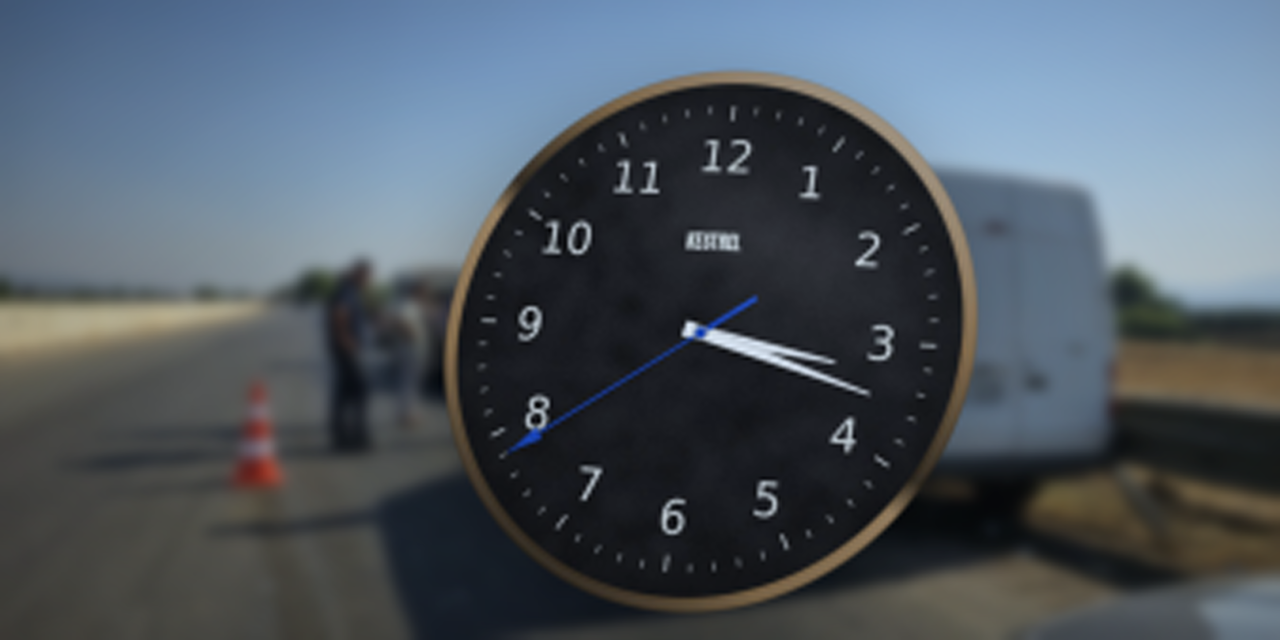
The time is 3h17m39s
